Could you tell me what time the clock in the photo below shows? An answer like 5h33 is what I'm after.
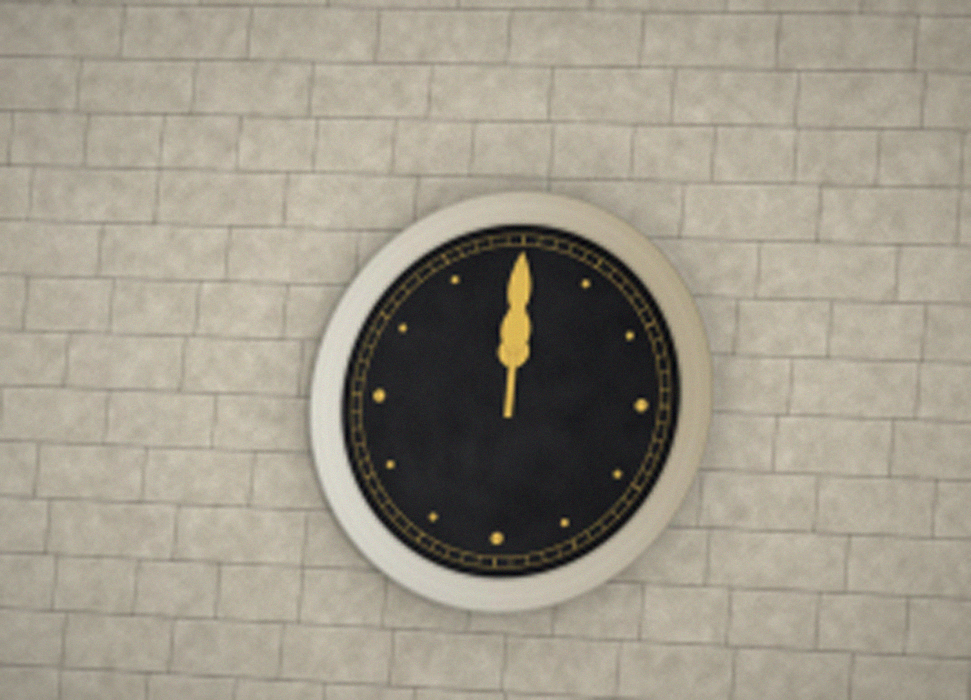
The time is 12h00
